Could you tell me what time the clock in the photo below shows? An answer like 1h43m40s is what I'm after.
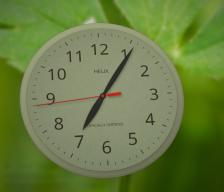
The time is 7h05m44s
